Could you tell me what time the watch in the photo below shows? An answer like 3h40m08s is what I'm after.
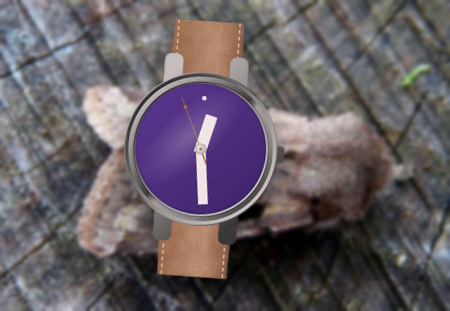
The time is 12h28m56s
